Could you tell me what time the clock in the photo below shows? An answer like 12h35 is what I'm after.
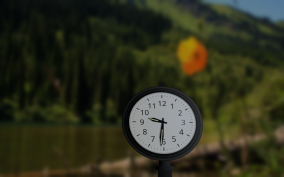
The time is 9h31
